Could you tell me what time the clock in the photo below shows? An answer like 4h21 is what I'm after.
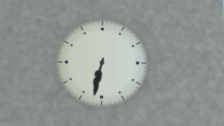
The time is 6h32
